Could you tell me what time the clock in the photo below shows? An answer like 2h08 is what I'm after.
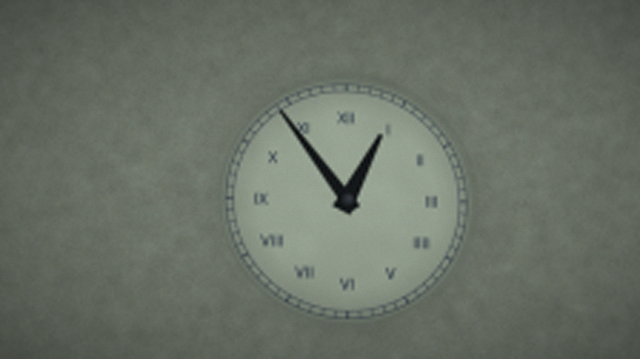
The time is 12h54
